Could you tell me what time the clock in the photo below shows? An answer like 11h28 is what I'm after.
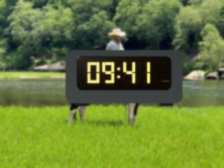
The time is 9h41
